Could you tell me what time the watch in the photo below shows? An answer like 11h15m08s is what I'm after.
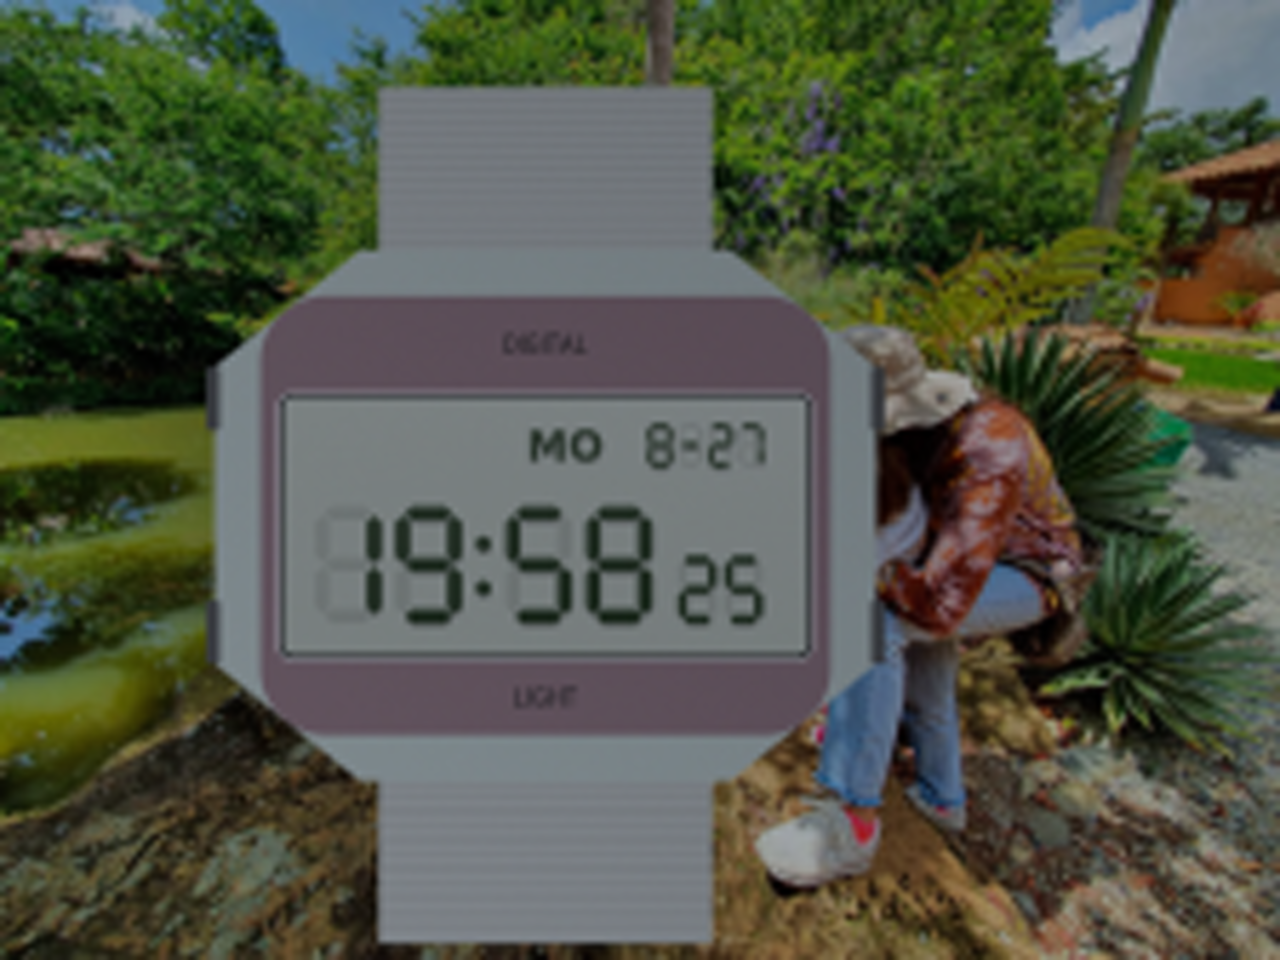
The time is 19h58m25s
